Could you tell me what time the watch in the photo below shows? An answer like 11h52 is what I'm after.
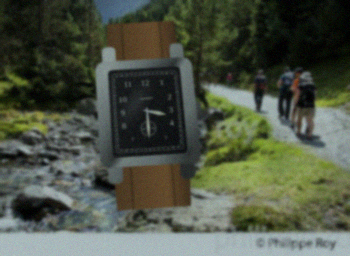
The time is 3h30
